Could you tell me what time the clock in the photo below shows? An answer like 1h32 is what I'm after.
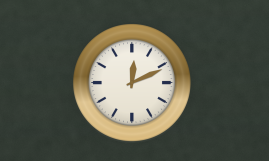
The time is 12h11
